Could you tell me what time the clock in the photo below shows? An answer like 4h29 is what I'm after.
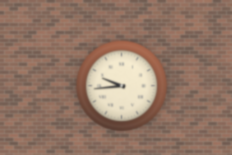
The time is 9h44
